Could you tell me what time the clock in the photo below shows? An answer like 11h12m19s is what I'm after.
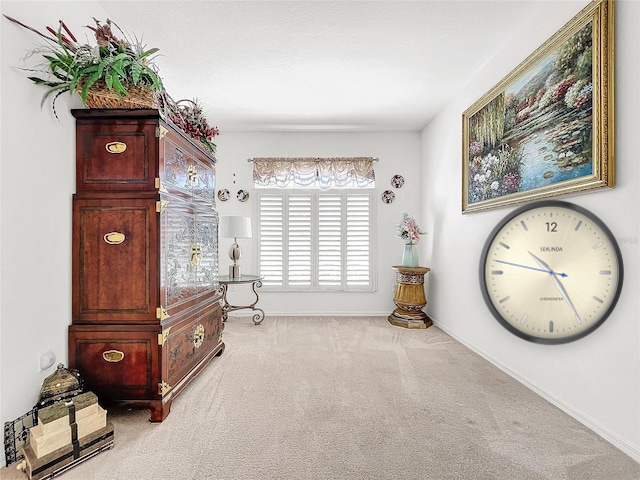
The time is 10h24m47s
